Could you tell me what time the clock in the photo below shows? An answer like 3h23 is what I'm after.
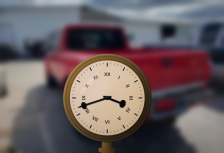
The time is 3h42
